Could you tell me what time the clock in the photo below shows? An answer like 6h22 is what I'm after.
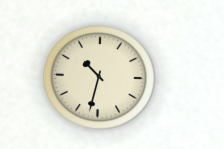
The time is 10h32
